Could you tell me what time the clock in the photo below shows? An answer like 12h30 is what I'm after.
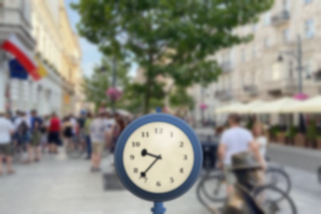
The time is 9h37
